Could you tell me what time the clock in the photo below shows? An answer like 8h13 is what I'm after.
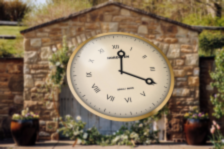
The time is 12h20
